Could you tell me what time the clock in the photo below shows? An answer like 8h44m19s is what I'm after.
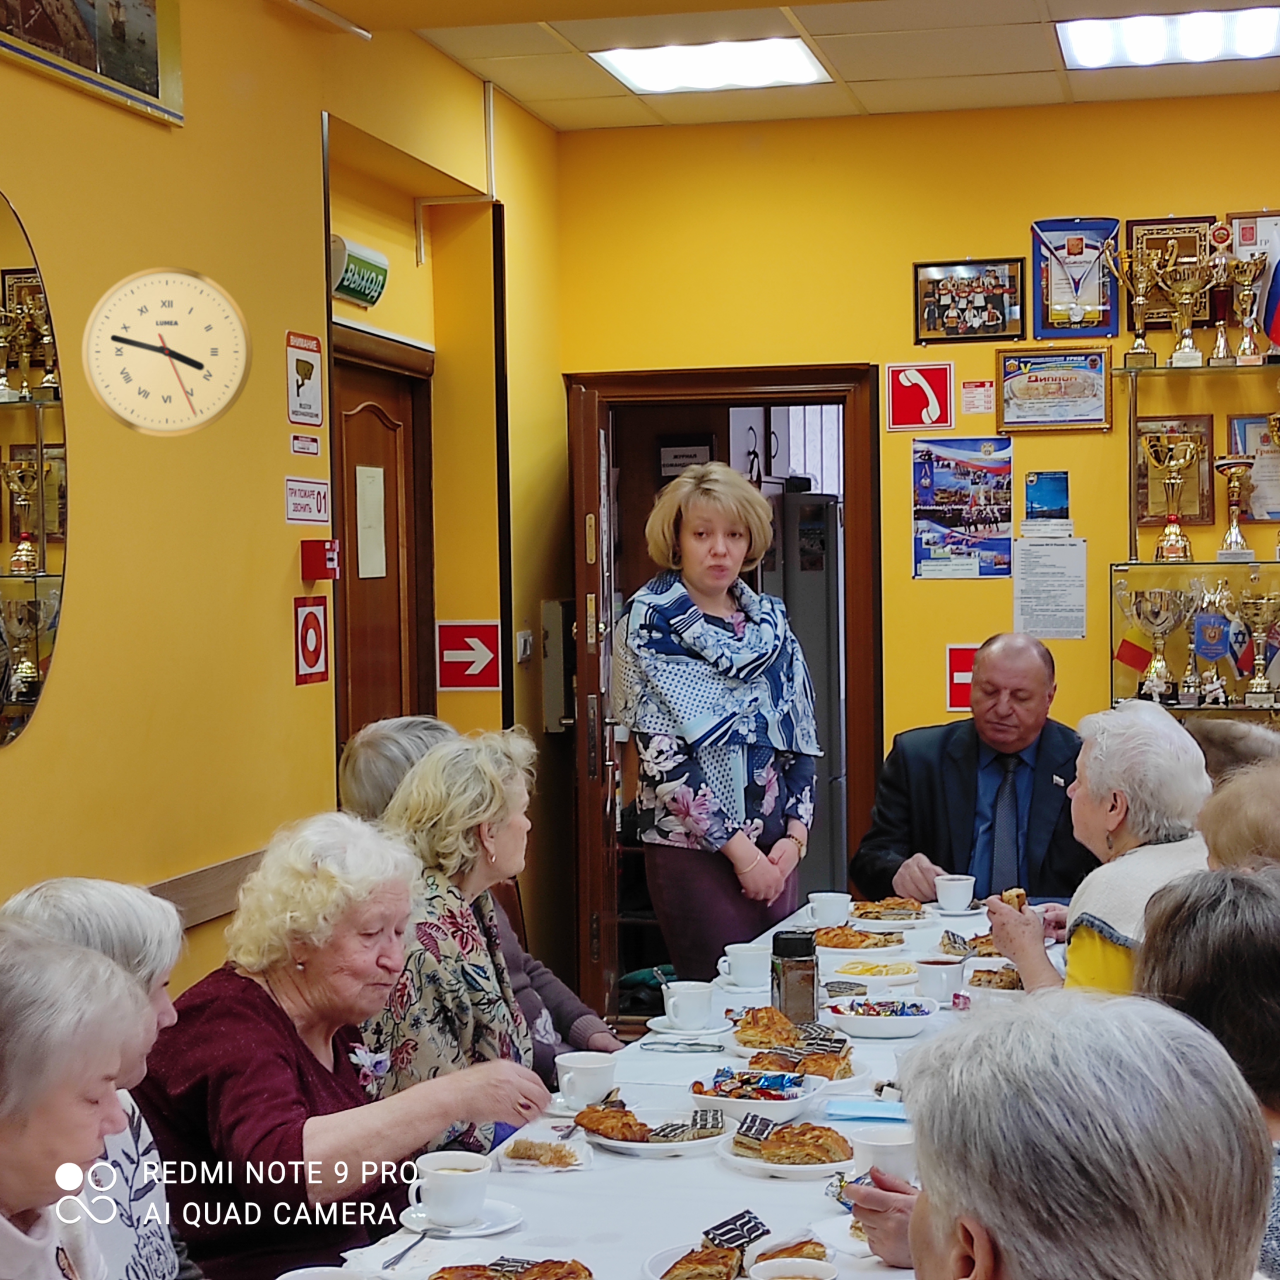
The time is 3h47m26s
